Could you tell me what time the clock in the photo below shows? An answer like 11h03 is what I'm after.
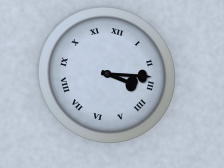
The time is 3h13
